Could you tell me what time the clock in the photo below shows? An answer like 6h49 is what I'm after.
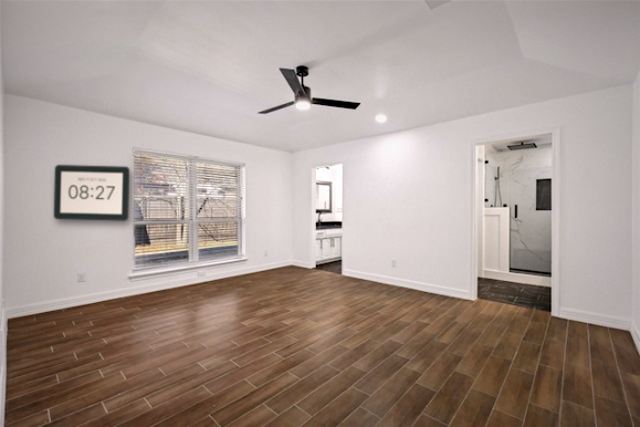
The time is 8h27
